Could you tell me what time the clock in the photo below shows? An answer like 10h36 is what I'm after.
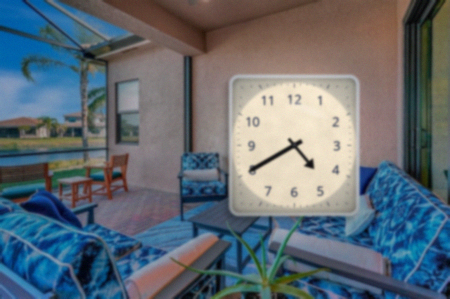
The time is 4h40
